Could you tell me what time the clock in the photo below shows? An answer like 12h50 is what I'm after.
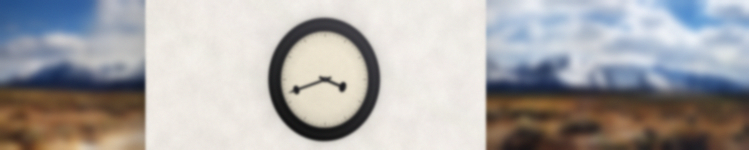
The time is 3h42
